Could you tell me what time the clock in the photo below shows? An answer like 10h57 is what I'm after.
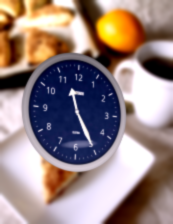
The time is 11h25
